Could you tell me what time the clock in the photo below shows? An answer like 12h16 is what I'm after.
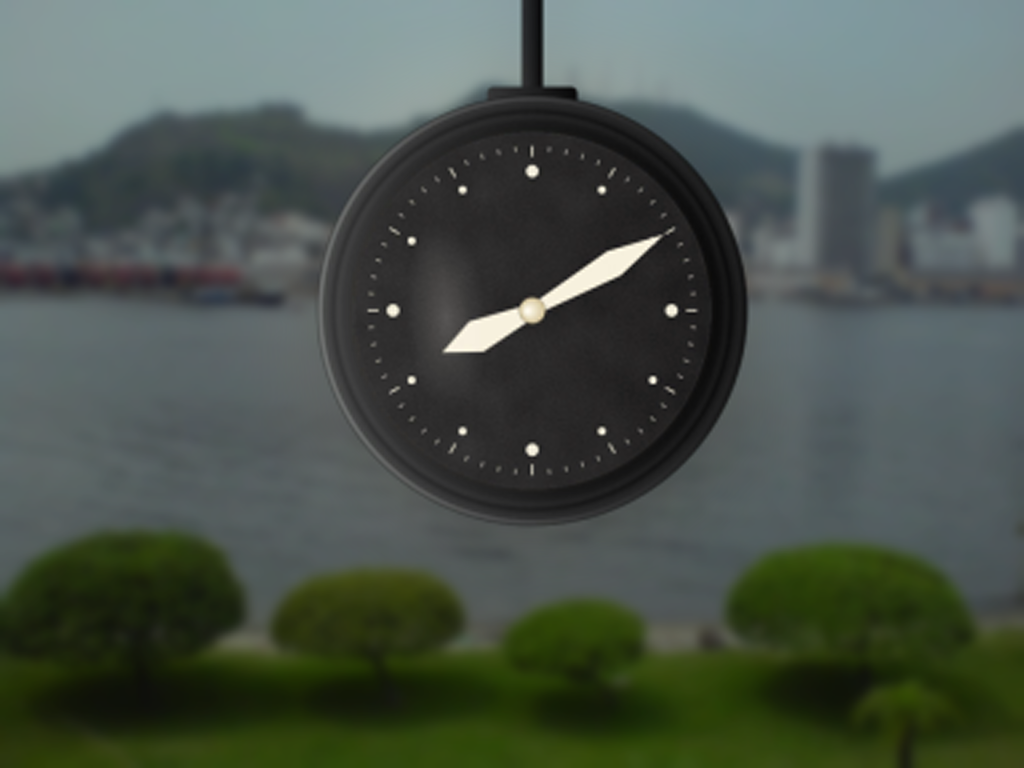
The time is 8h10
